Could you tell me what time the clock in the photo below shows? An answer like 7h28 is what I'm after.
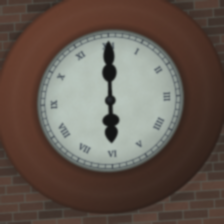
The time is 6h00
